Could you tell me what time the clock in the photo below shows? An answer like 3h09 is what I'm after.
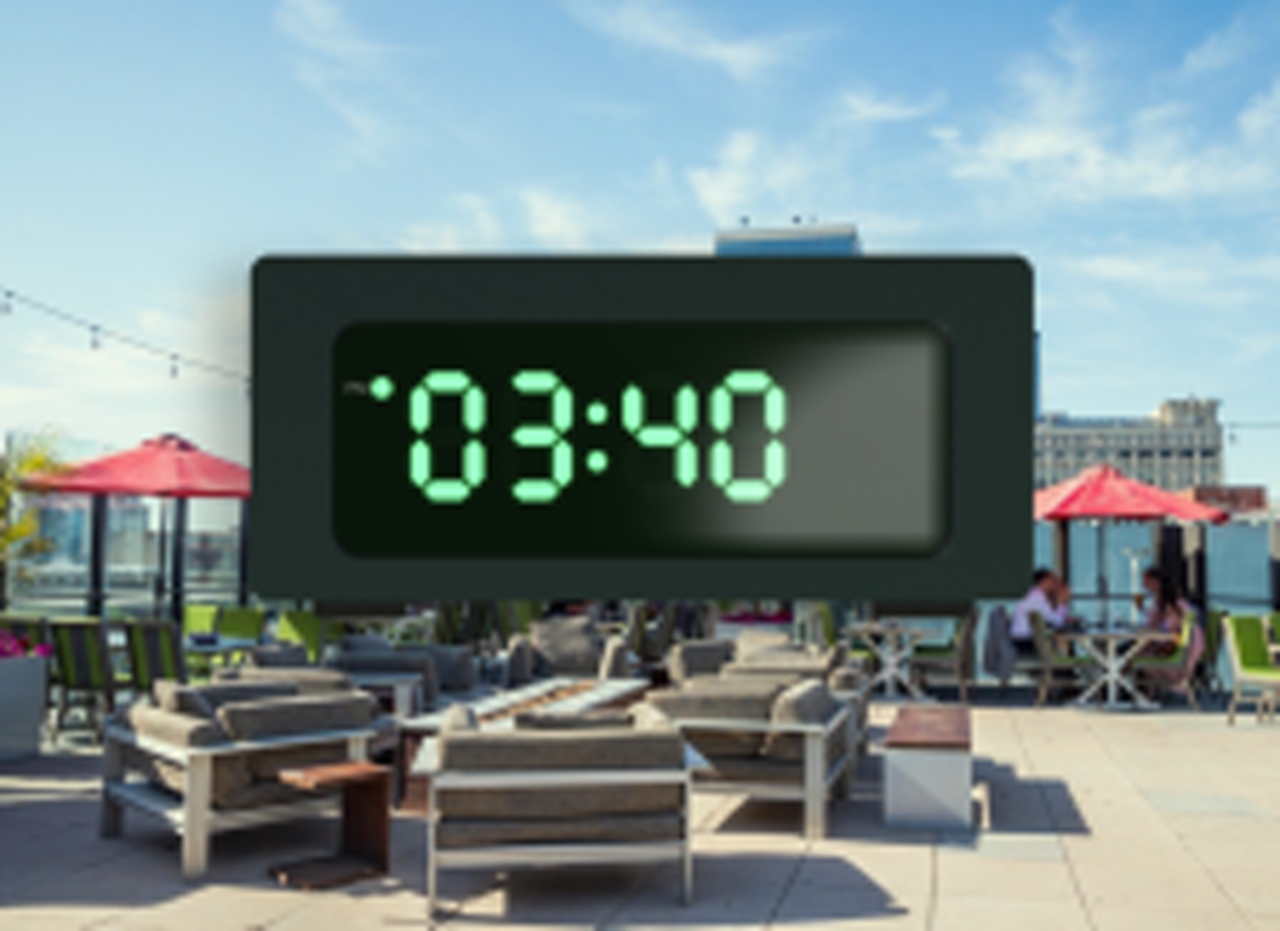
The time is 3h40
